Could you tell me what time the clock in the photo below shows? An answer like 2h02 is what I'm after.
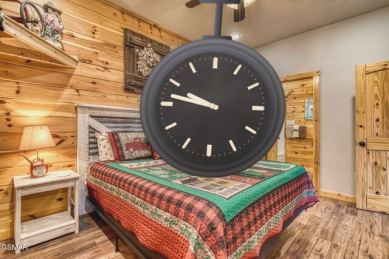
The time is 9h47
